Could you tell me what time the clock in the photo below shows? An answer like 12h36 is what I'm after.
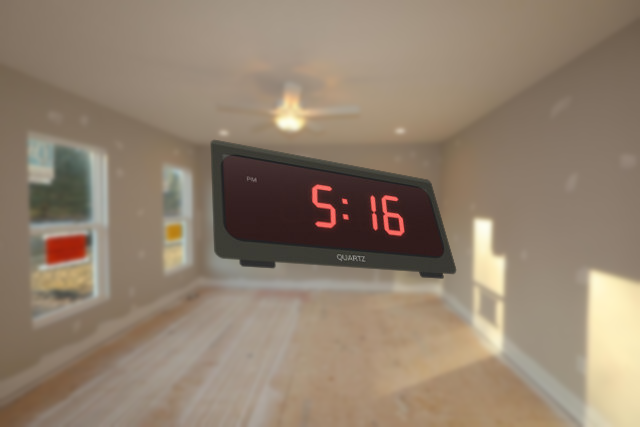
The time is 5h16
